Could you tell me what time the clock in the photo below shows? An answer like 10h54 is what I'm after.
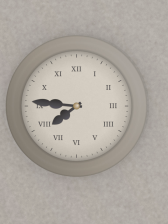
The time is 7h46
